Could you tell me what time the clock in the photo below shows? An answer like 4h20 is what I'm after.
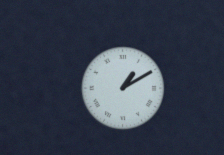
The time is 1h10
